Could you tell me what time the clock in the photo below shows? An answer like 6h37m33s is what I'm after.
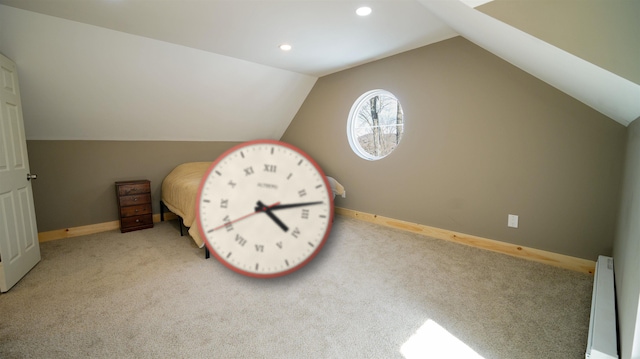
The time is 4h12m40s
